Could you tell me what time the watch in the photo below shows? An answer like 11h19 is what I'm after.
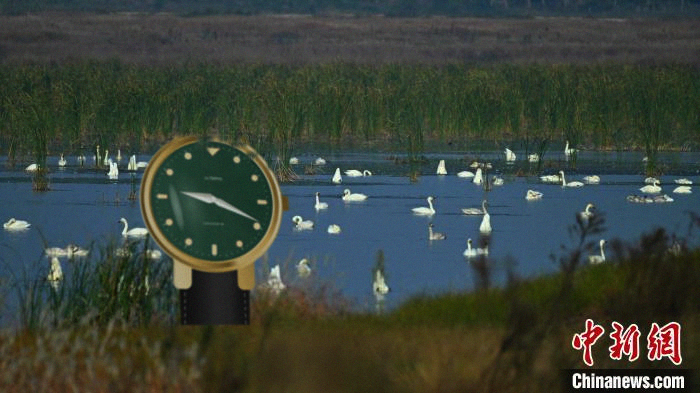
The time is 9h19
